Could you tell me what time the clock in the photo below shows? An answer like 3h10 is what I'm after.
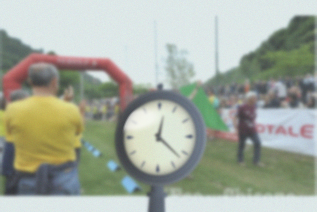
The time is 12h22
